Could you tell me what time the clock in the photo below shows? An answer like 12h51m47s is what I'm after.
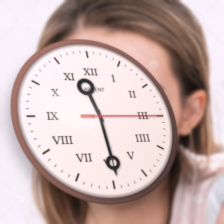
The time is 11h29m15s
